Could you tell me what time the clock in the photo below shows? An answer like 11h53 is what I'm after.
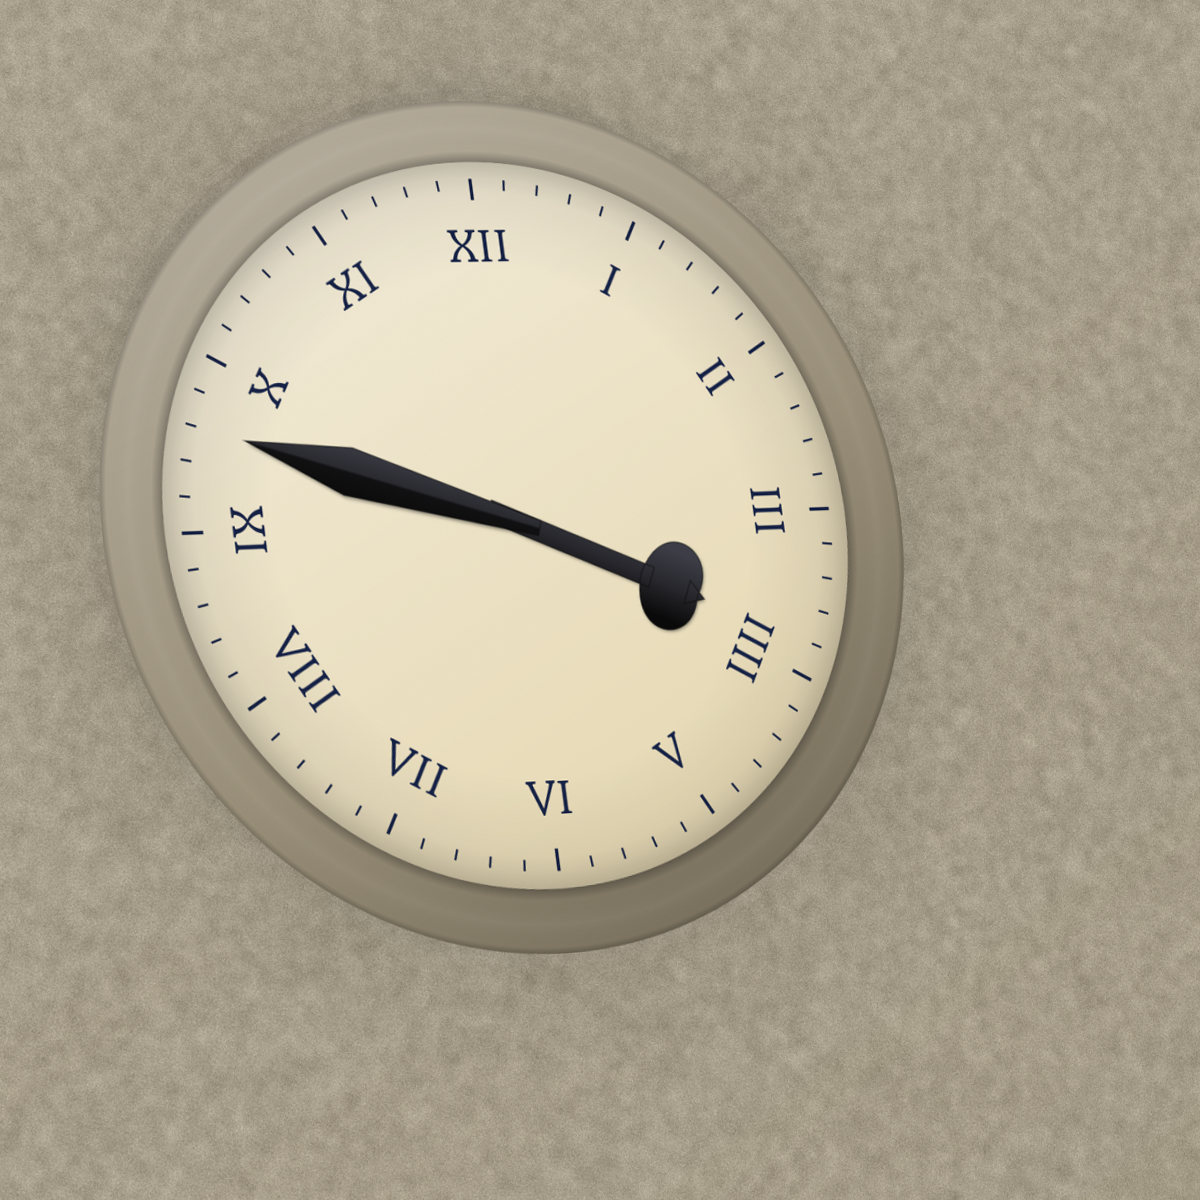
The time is 3h48
